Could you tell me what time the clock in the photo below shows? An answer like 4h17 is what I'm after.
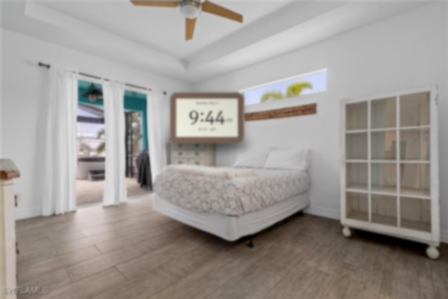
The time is 9h44
